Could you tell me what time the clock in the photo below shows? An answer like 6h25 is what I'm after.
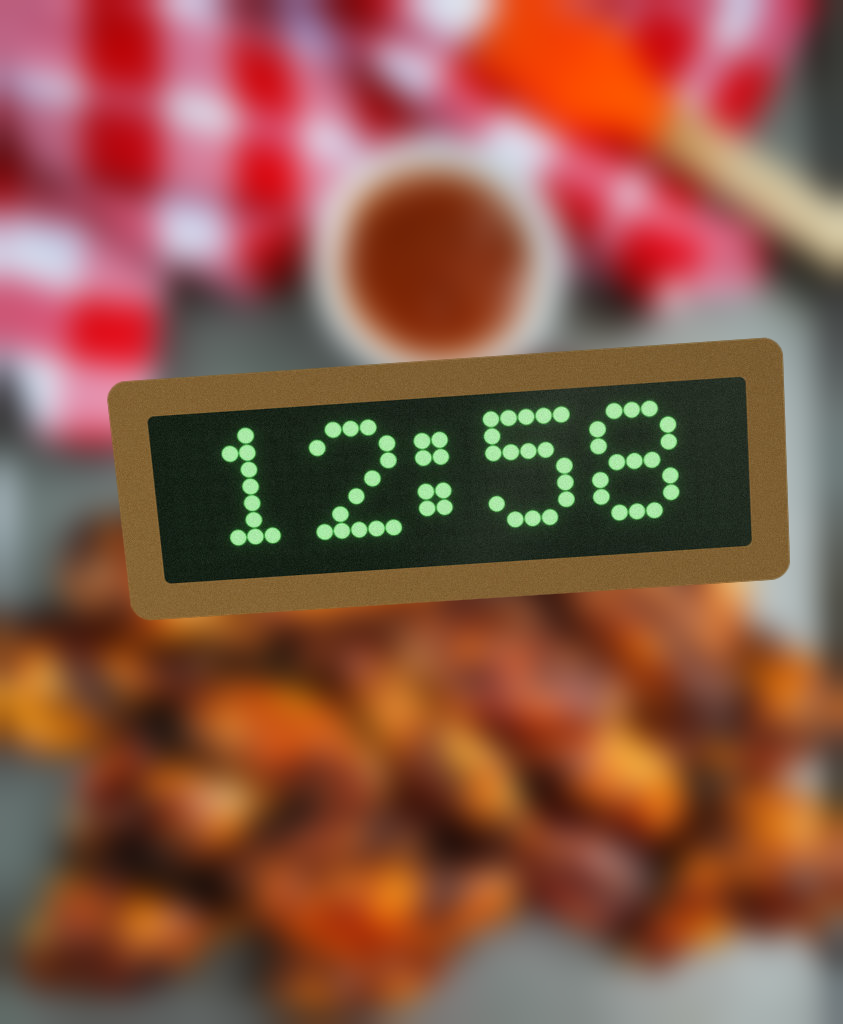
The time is 12h58
